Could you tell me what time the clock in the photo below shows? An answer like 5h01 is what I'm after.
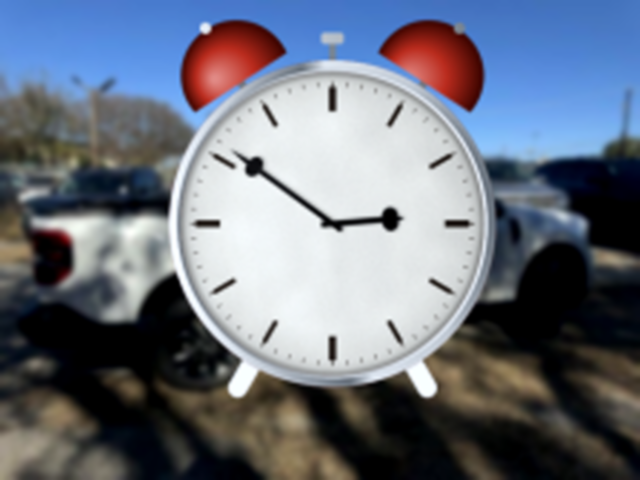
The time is 2h51
